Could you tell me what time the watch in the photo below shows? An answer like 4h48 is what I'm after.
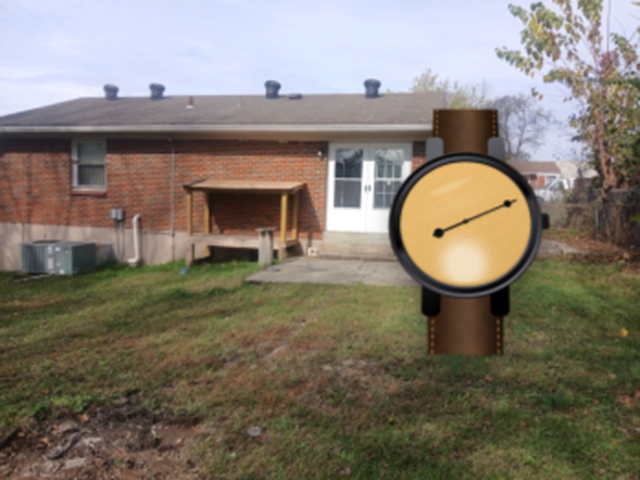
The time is 8h11
